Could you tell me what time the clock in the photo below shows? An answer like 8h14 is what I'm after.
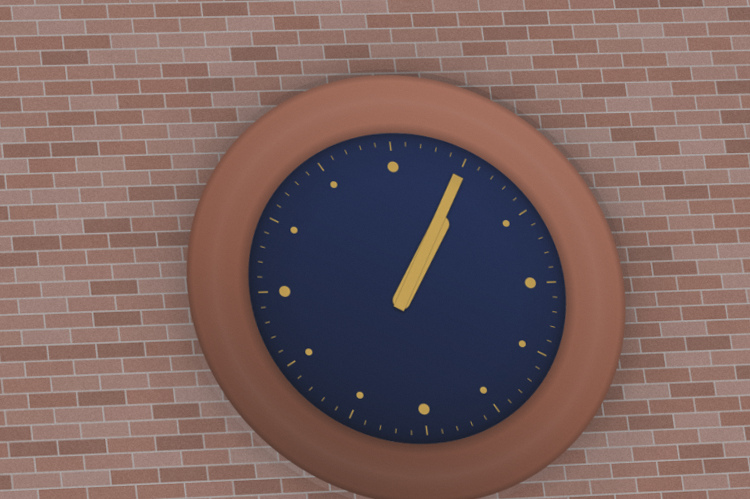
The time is 1h05
